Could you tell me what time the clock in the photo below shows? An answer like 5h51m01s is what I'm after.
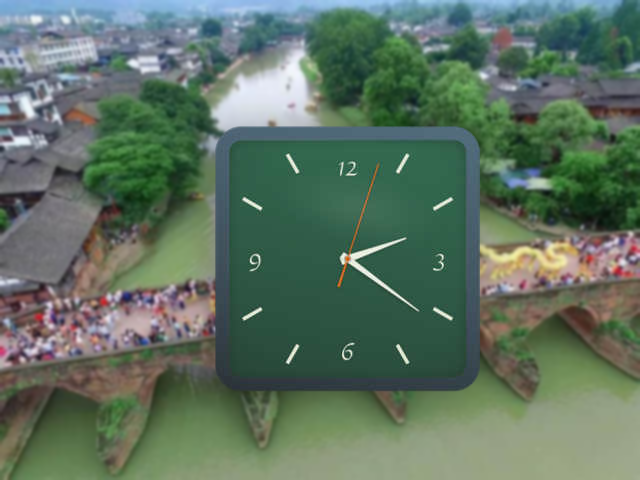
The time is 2h21m03s
